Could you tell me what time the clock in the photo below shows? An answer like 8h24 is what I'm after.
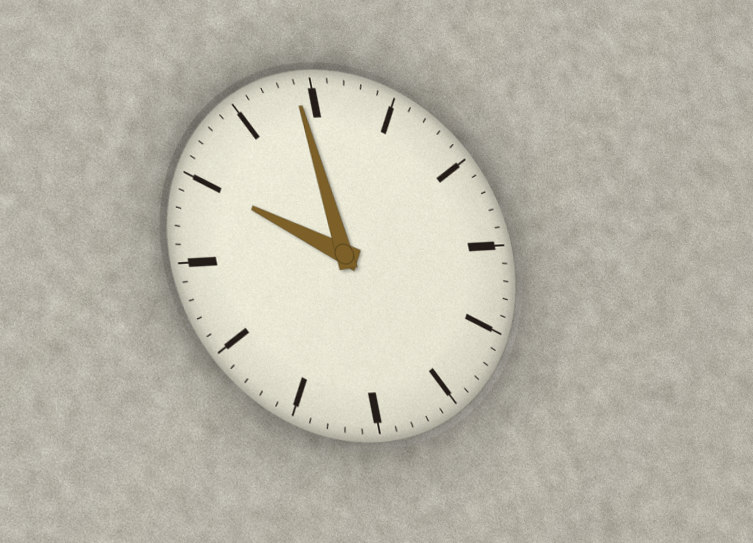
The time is 9h59
